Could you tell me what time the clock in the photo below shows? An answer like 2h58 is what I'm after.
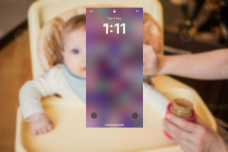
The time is 1h11
